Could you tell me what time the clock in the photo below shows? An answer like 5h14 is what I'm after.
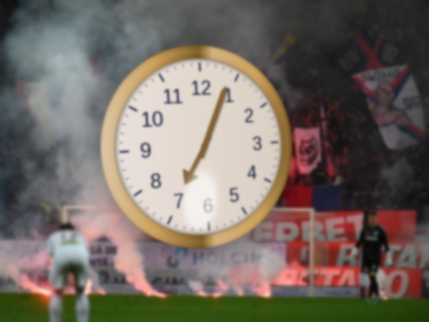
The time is 7h04
